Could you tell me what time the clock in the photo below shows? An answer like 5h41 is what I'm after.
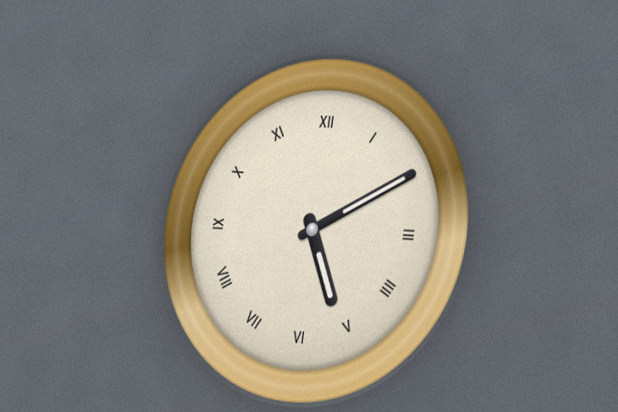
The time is 5h10
